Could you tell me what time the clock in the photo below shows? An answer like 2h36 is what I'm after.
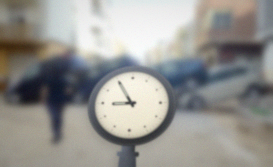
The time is 8h55
